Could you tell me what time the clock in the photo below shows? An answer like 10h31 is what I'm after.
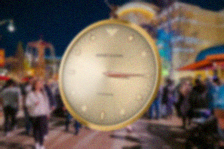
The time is 3h15
